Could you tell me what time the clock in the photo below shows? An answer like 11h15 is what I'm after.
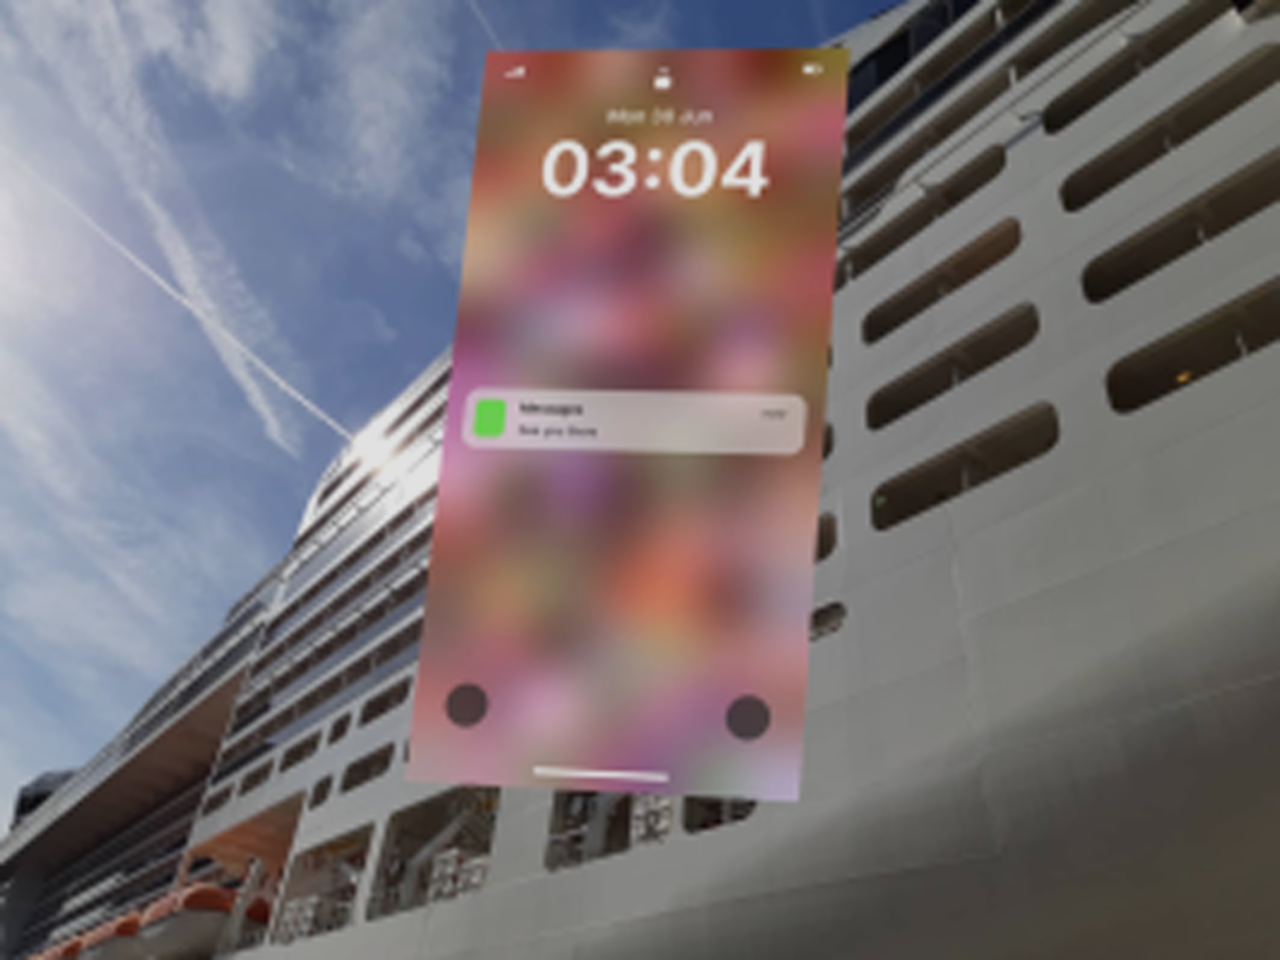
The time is 3h04
